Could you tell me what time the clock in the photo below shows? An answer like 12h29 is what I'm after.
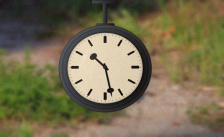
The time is 10h28
